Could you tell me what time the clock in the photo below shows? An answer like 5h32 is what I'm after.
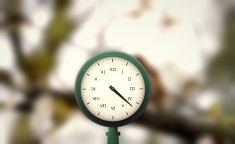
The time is 4h22
